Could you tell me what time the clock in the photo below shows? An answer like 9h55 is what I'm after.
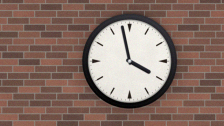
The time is 3h58
